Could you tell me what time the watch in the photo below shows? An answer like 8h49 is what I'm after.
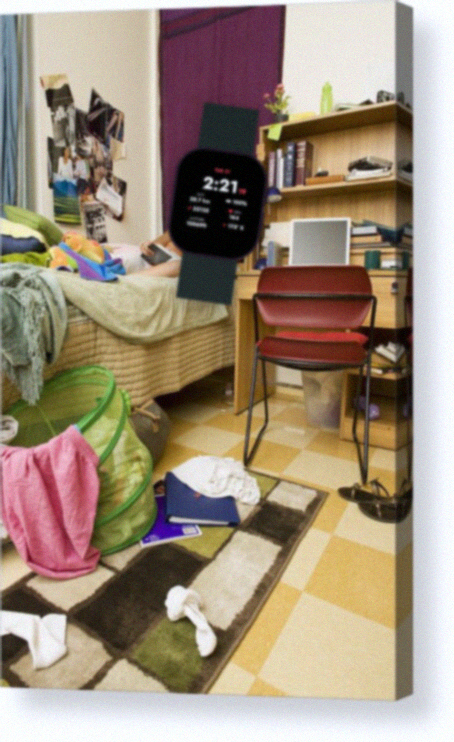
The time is 2h21
